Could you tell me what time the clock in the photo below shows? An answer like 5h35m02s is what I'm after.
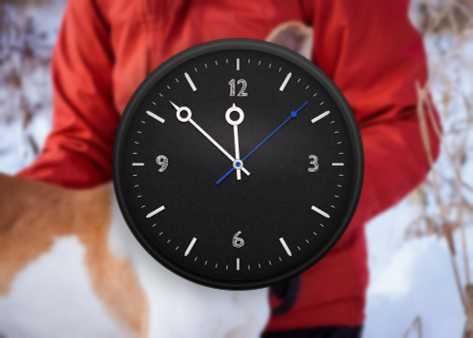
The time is 11h52m08s
